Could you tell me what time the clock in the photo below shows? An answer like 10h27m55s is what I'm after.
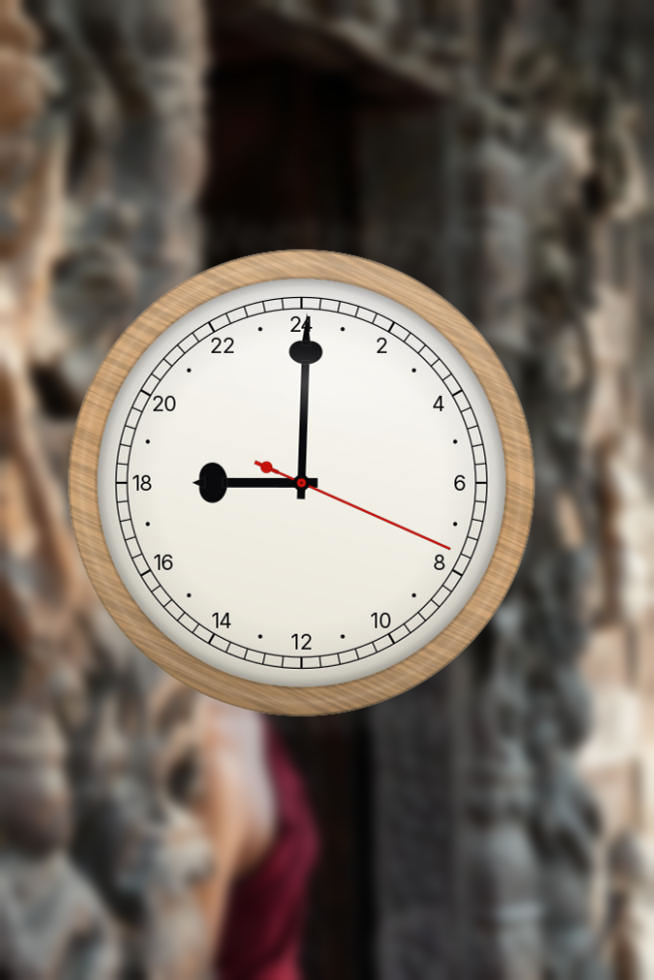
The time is 18h00m19s
